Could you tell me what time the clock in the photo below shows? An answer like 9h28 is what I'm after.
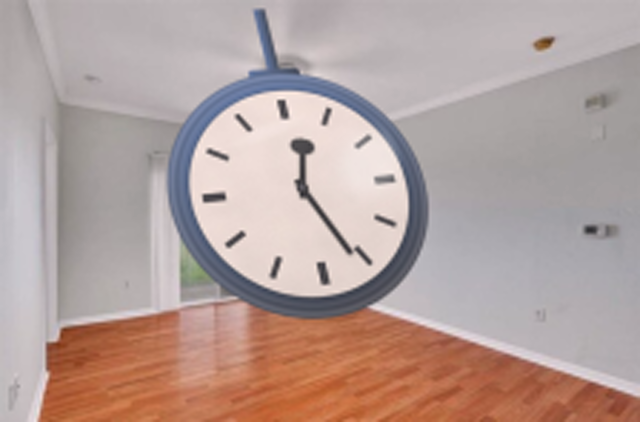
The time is 12h26
